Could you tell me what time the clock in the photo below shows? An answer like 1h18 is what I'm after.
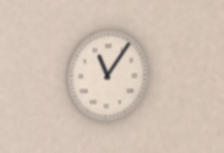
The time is 11h06
